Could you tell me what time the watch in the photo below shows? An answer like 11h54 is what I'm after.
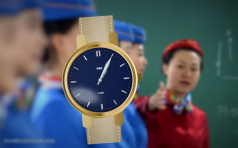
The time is 1h05
